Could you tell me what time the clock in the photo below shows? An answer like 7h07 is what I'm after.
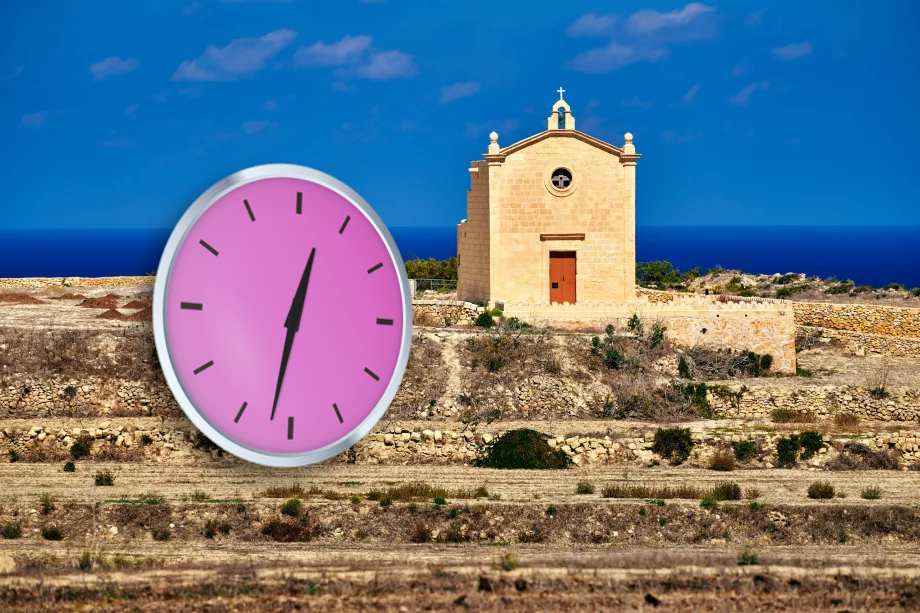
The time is 12h32
